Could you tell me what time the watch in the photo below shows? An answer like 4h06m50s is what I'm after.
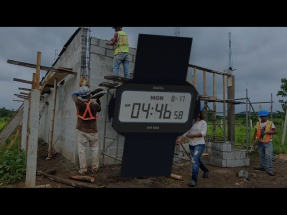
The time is 4h46m58s
